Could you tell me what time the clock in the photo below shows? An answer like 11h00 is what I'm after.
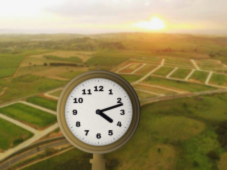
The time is 4h12
